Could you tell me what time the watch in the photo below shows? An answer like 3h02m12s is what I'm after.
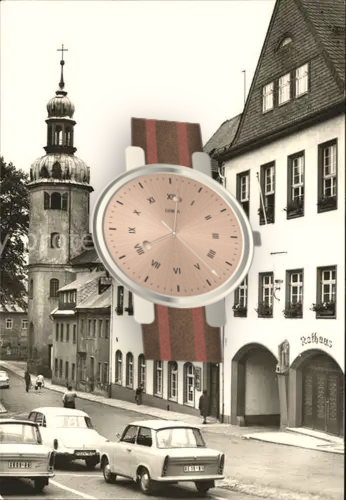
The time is 8h01m23s
